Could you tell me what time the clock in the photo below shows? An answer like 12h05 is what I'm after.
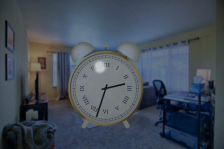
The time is 2h33
